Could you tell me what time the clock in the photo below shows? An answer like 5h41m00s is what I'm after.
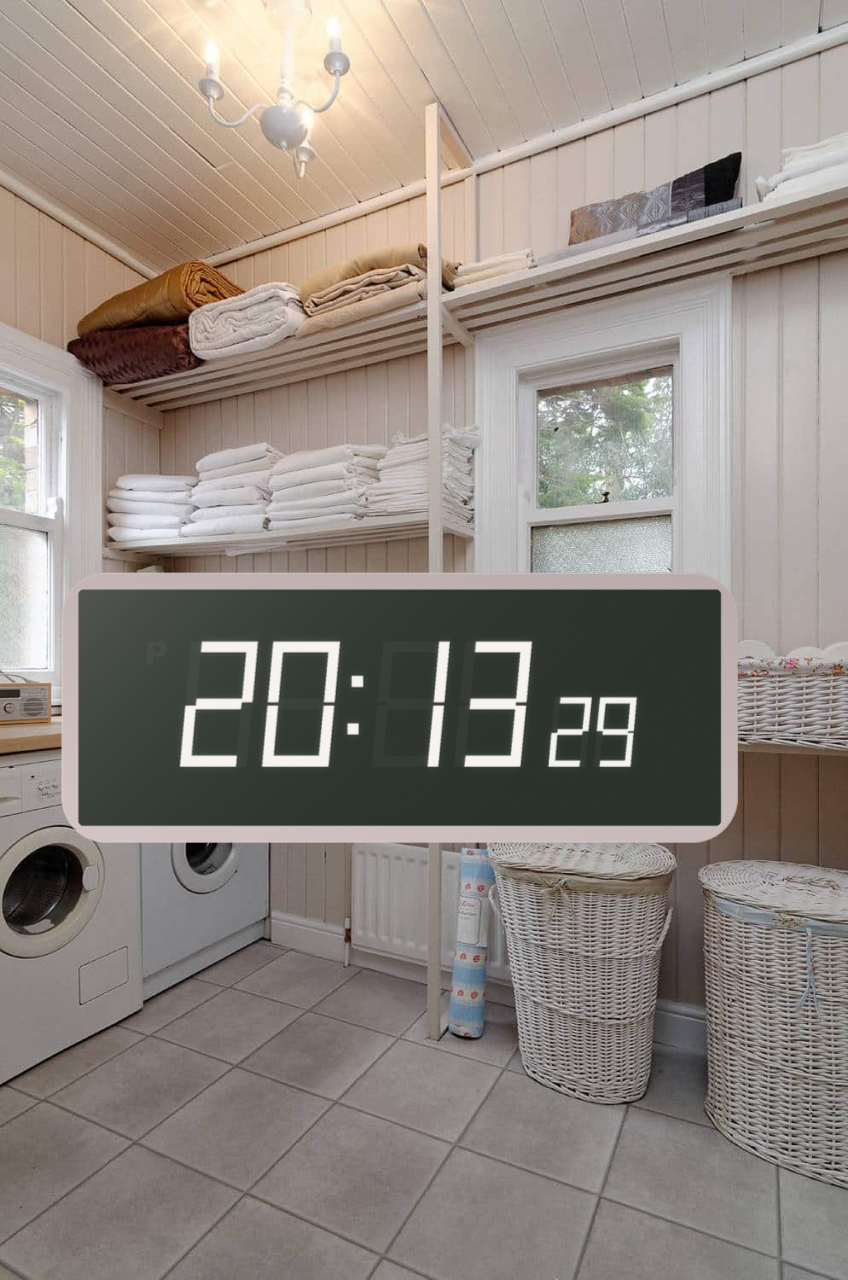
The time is 20h13m29s
